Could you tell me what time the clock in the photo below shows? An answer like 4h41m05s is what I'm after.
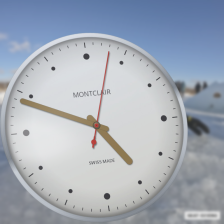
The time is 4h49m03s
